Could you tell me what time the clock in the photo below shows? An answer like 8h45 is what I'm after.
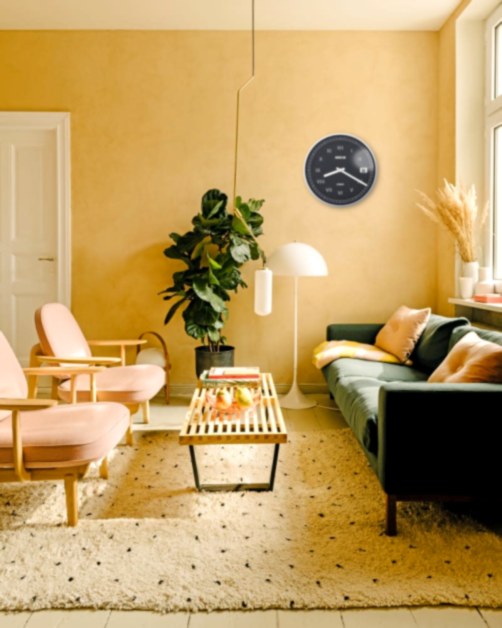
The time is 8h20
